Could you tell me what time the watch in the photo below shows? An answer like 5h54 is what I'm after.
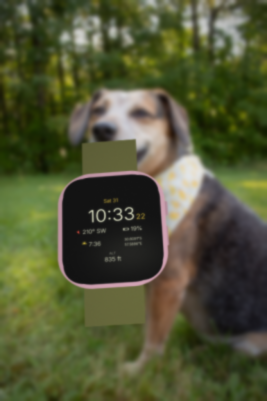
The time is 10h33
